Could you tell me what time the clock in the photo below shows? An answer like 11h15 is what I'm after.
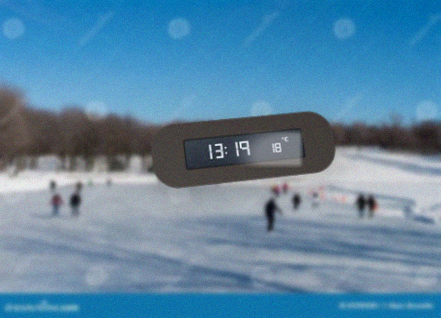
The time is 13h19
